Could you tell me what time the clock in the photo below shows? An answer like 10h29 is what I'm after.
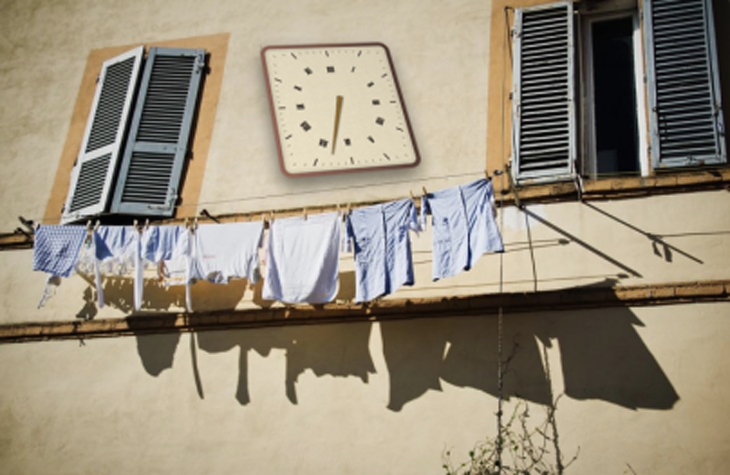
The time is 6h33
